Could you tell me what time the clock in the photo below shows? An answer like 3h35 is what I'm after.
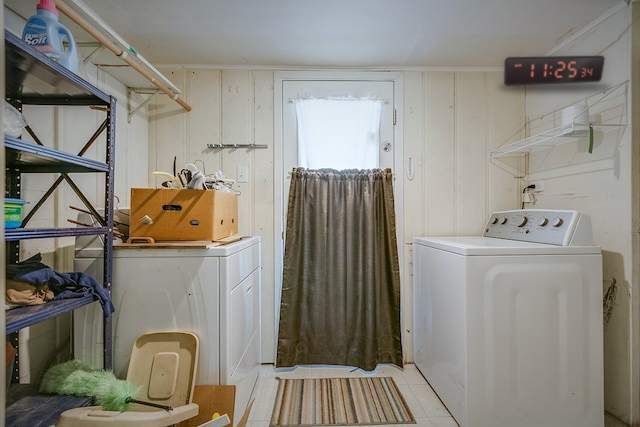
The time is 11h25
